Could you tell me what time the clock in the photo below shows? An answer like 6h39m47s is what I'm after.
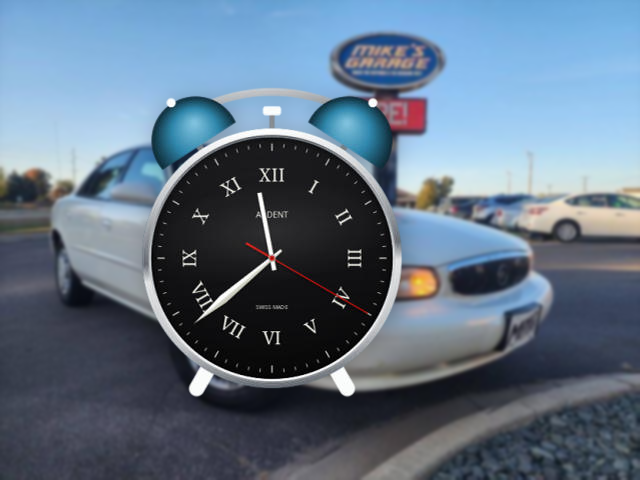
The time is 11h38m20s
